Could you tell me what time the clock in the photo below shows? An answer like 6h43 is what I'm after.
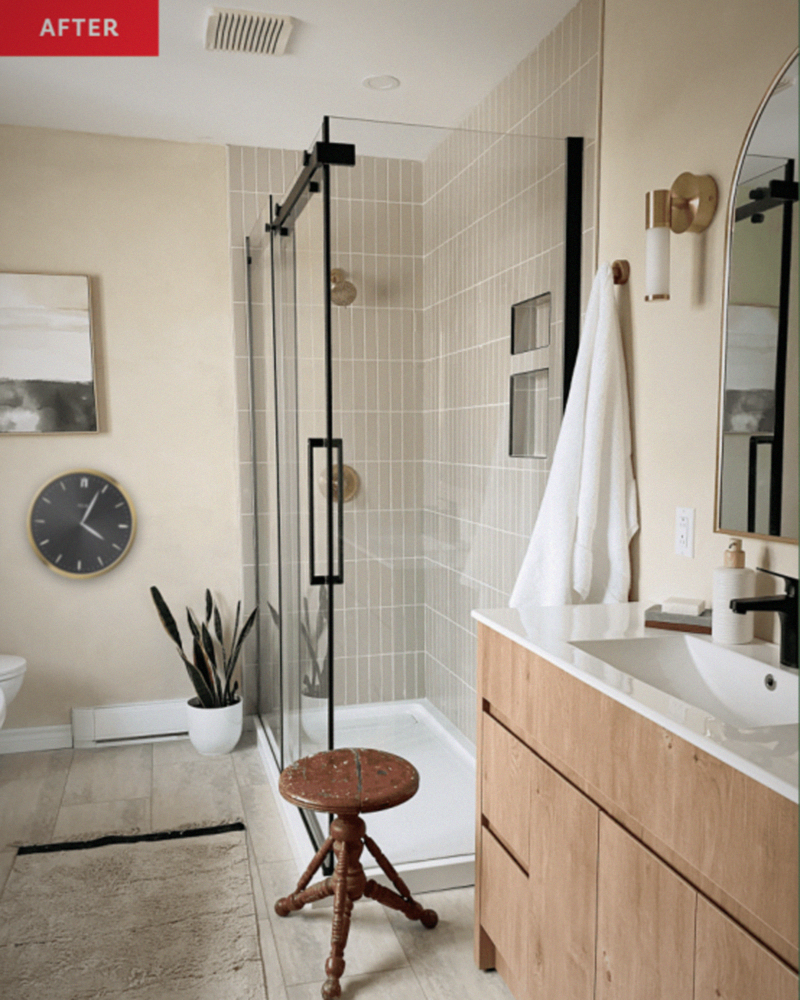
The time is 4h04
